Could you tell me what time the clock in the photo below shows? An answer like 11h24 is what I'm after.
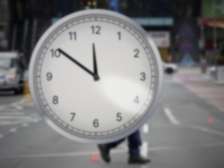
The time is 11h51
